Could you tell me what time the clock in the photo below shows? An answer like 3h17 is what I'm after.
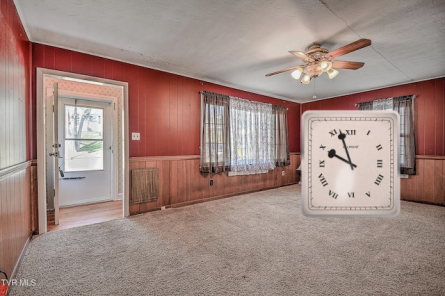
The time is 9h57
